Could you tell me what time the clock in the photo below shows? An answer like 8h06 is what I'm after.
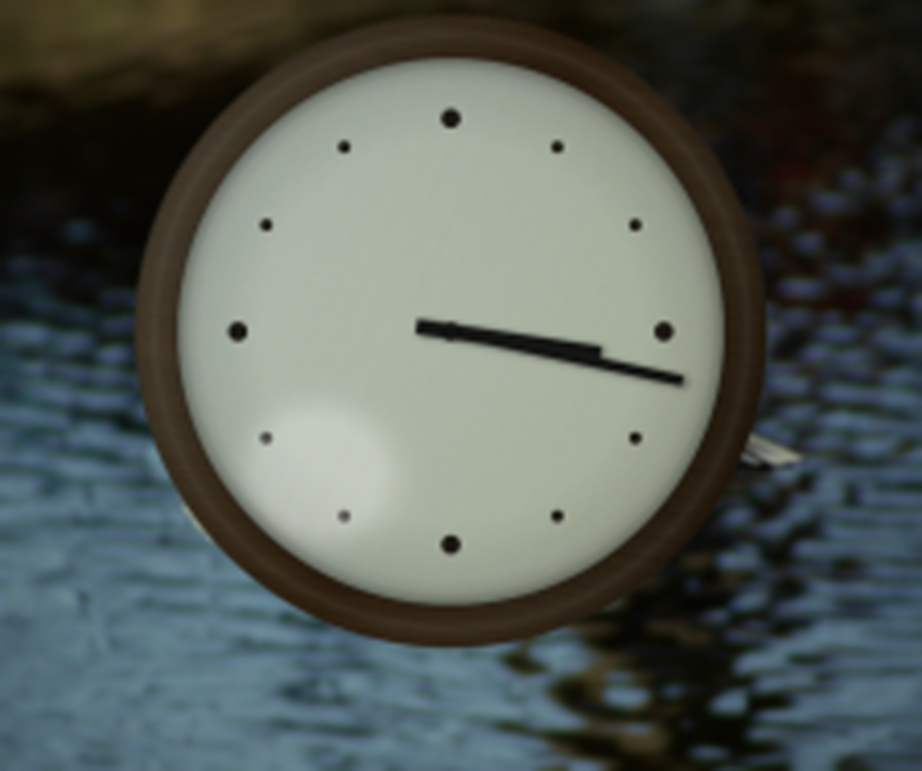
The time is 3h17
